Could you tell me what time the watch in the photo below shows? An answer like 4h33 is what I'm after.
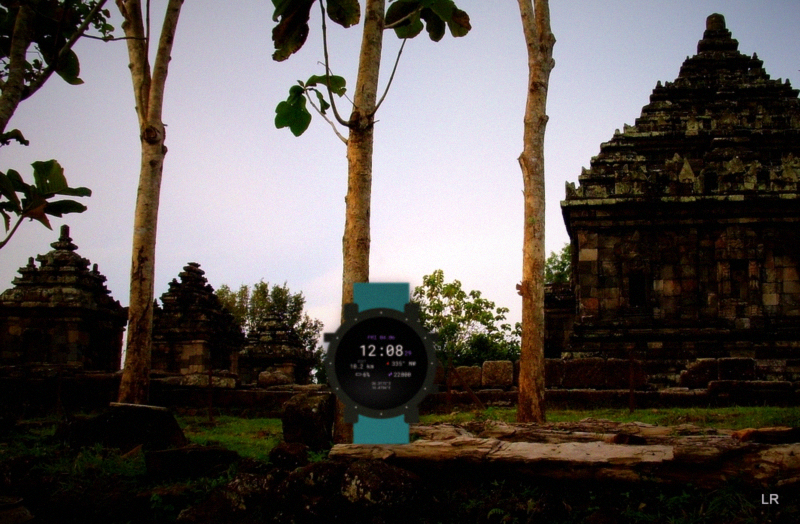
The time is 12h08
